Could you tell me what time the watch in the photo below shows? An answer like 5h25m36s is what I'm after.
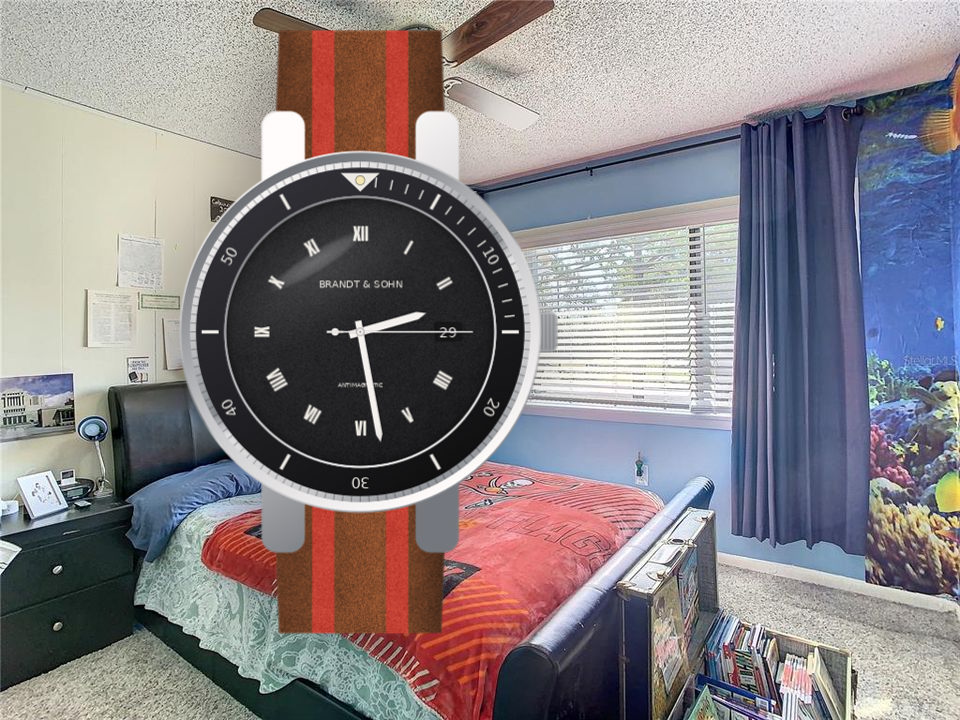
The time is 2h28m15s
